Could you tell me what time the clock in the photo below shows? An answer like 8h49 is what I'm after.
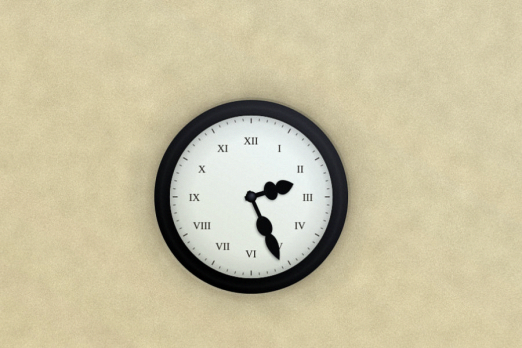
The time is 2h26
